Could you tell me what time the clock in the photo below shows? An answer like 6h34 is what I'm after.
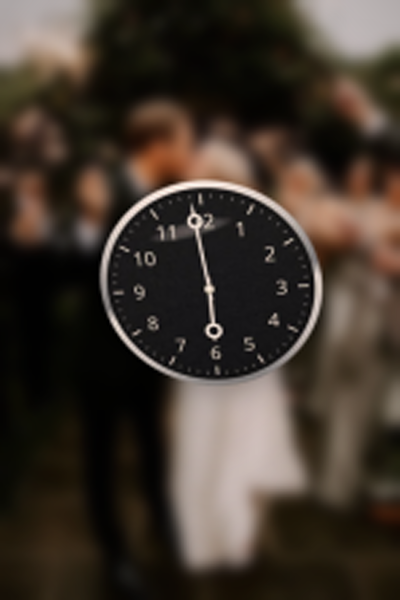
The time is 5h59
